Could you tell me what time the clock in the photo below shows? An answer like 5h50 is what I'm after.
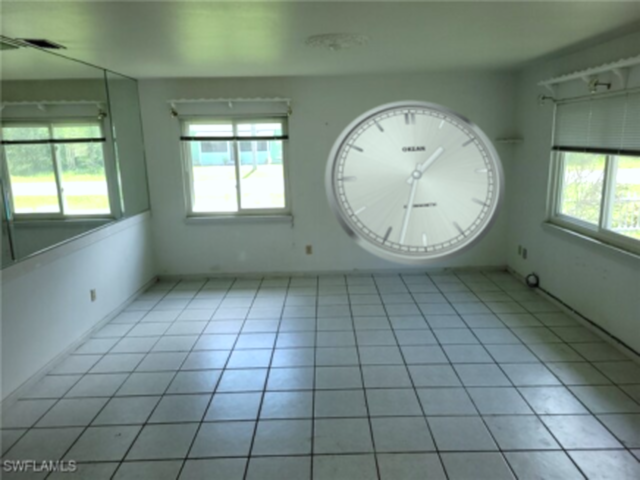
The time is 1h33
